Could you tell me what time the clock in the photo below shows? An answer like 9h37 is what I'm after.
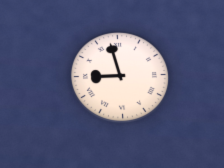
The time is 8h58
